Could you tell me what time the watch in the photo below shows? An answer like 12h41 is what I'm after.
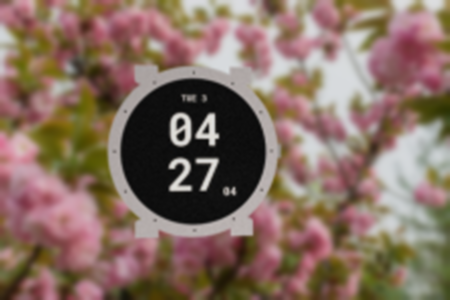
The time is 4h27
